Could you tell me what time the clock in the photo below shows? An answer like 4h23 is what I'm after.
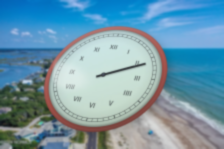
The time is 2h11
